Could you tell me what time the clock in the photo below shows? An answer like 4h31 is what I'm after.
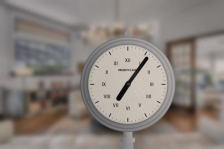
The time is 7h06
